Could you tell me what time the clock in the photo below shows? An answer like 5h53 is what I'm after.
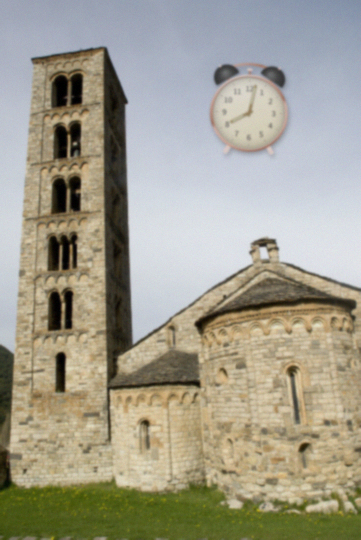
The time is 8h02
